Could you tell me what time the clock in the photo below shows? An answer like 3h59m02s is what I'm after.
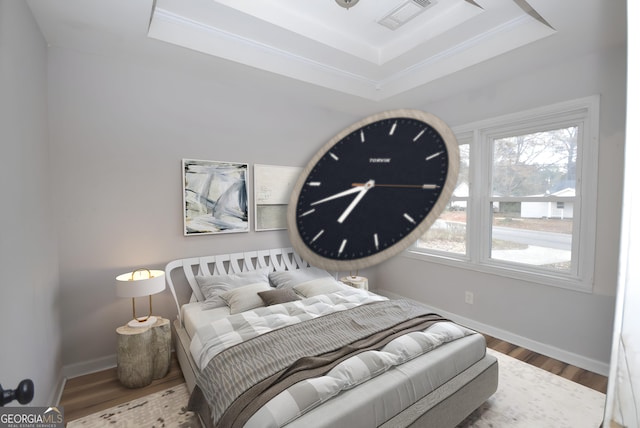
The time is 6h41m15s
